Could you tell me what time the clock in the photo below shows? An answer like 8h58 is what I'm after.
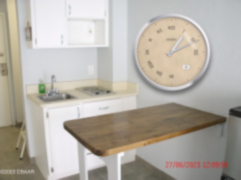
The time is 1h11
